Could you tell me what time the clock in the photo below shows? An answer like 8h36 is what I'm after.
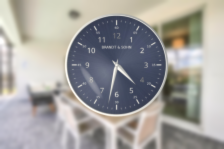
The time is 4h32
